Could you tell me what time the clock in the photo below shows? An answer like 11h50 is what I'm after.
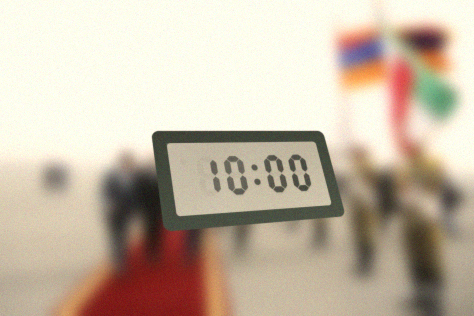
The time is 10h00
